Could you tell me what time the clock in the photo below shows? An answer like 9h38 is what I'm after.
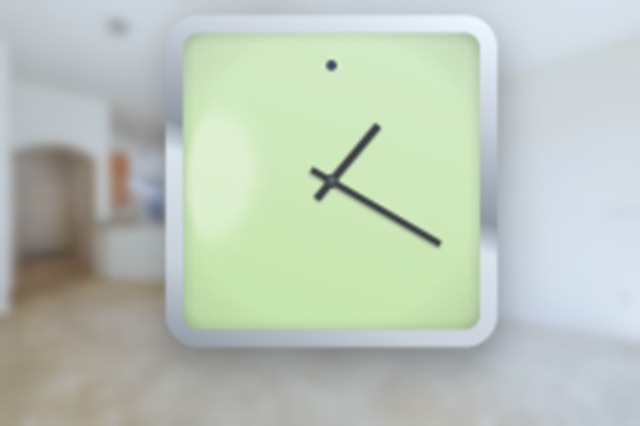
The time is 1h20
